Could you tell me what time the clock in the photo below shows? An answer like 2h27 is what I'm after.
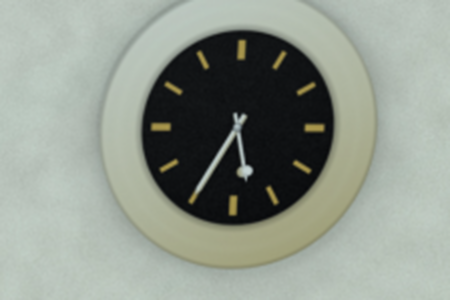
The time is 5h35
